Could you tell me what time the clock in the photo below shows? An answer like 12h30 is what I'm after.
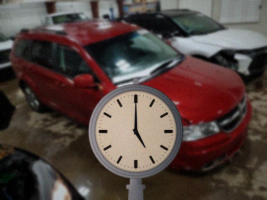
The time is 5h00
